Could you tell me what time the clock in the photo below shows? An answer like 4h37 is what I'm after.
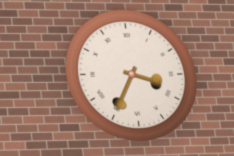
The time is 3h35
